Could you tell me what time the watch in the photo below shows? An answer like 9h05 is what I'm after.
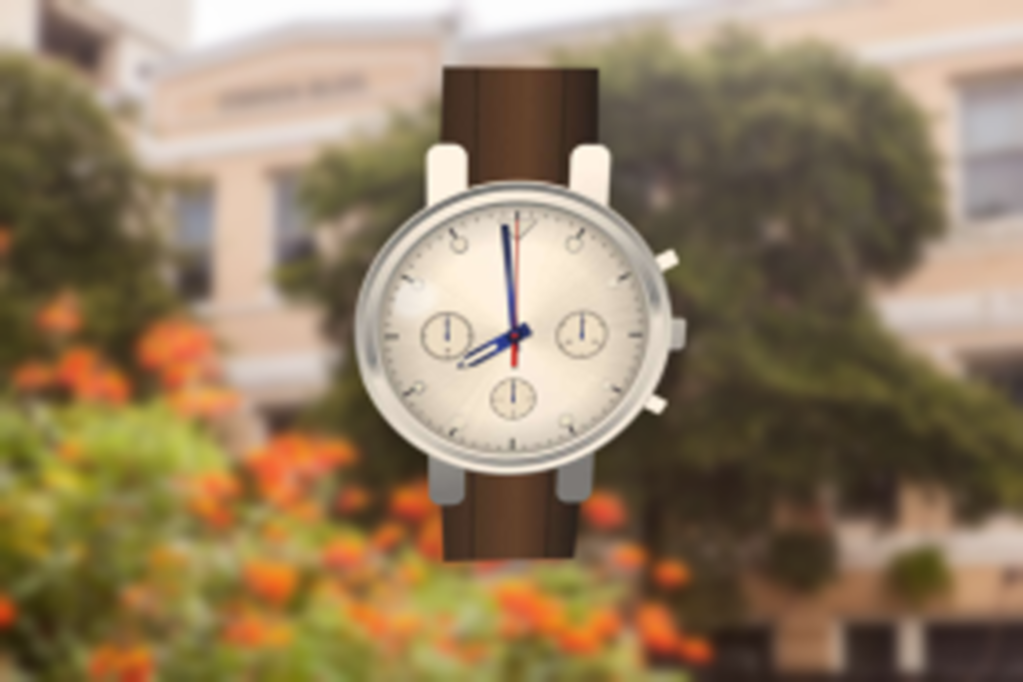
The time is 7h59
